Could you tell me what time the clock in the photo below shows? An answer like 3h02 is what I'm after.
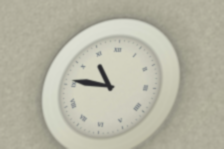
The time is 10h46
